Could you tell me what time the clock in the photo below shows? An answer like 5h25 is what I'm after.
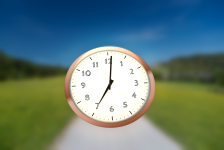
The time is 7h01
